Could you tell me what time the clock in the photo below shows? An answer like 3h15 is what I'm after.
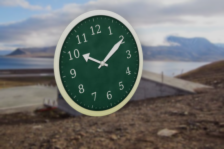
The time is 10h10
